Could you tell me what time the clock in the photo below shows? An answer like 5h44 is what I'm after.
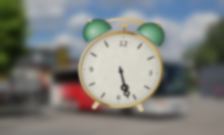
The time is 5h27
